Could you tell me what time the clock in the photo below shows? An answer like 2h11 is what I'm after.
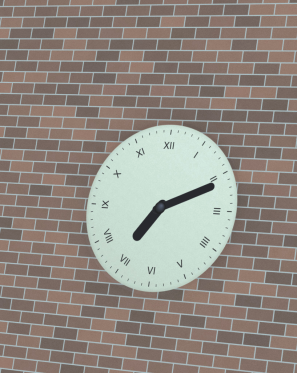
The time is 7h11
